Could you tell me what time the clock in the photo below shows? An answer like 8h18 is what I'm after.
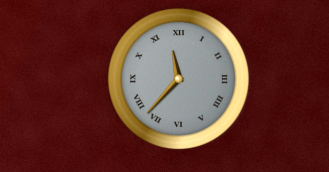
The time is 11h37
